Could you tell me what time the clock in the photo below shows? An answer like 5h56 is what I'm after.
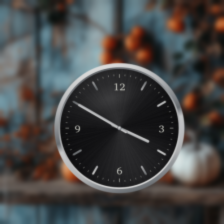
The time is 3h50
